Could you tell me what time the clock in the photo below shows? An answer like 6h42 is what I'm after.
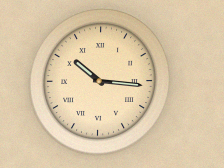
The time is 10h16
